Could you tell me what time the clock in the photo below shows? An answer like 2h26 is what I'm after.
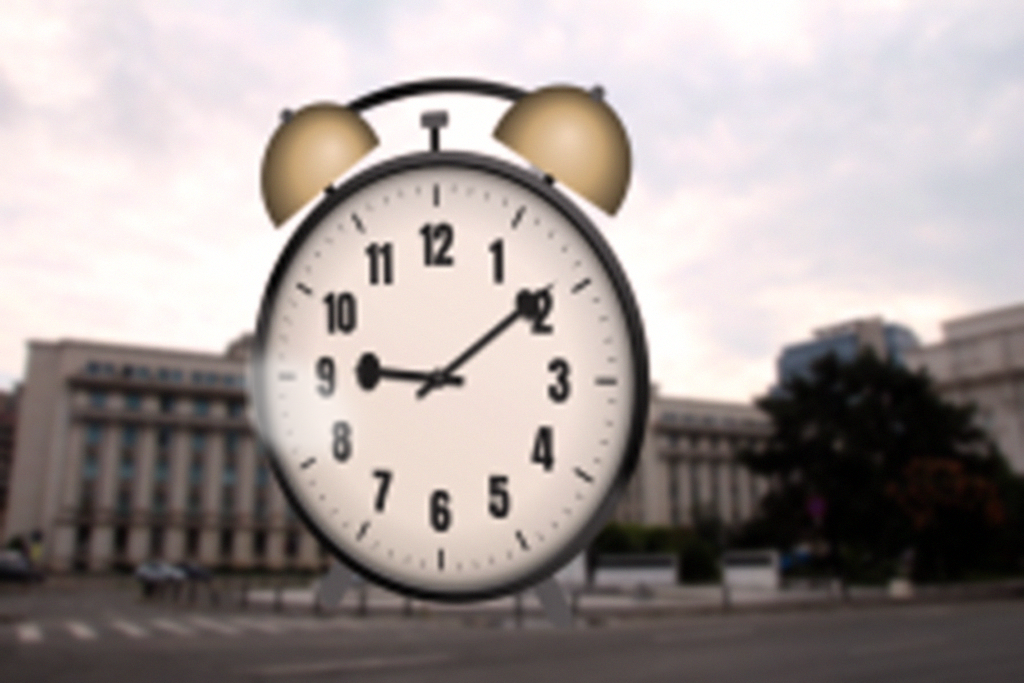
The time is 9h09
